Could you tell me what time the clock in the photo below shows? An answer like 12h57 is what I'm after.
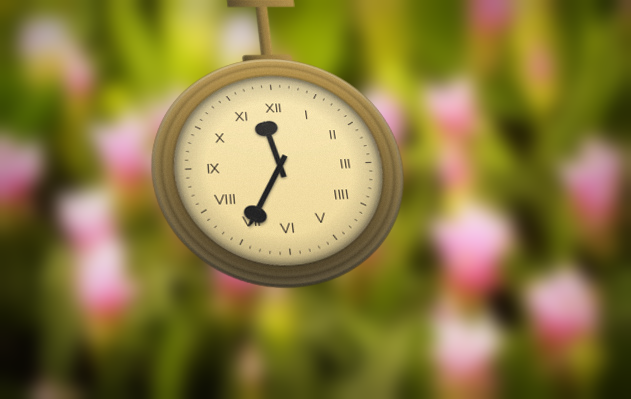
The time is 11h35
